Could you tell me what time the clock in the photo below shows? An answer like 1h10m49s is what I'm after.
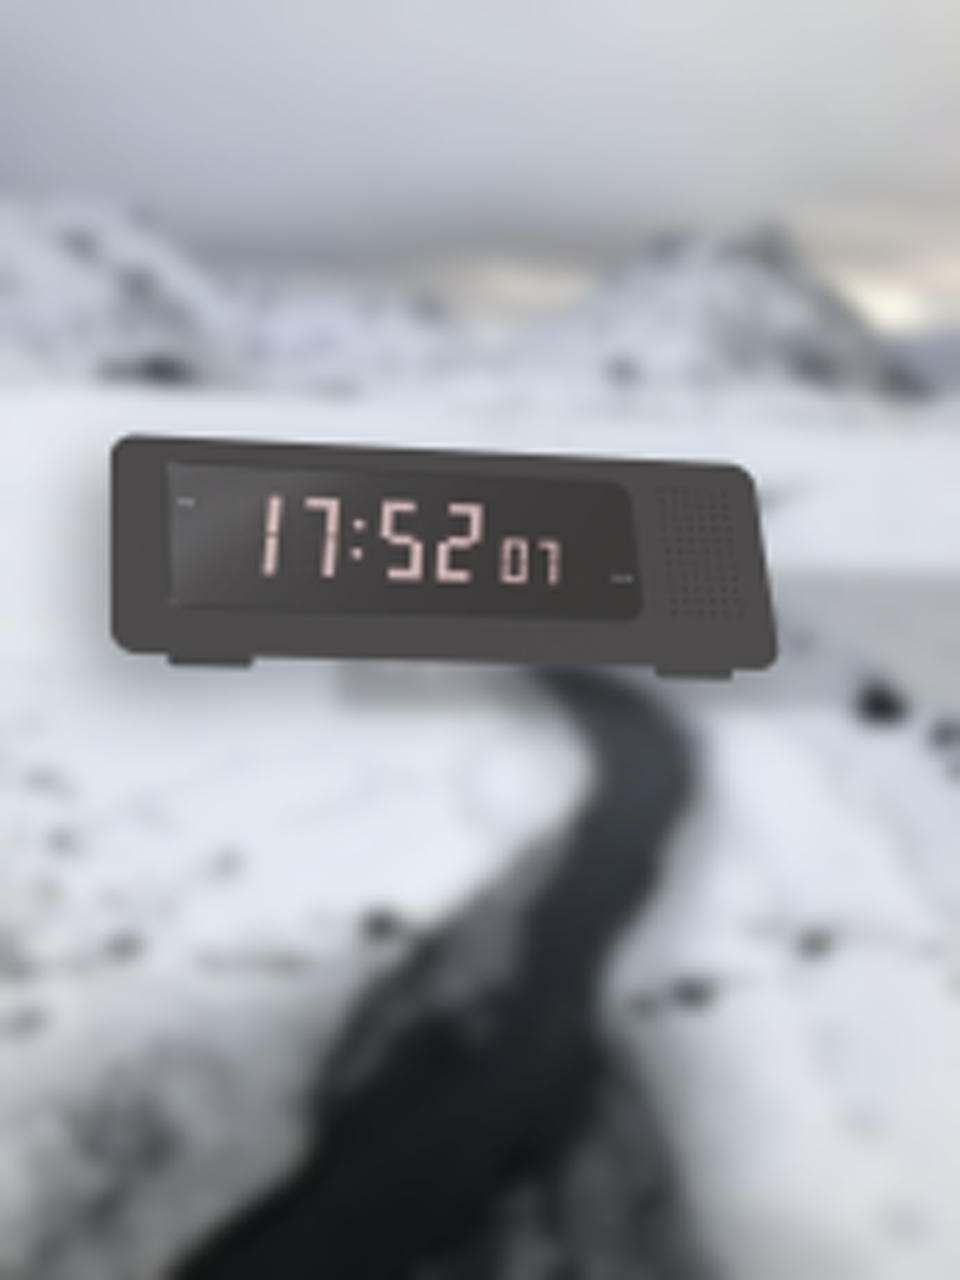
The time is 17h52m07s
